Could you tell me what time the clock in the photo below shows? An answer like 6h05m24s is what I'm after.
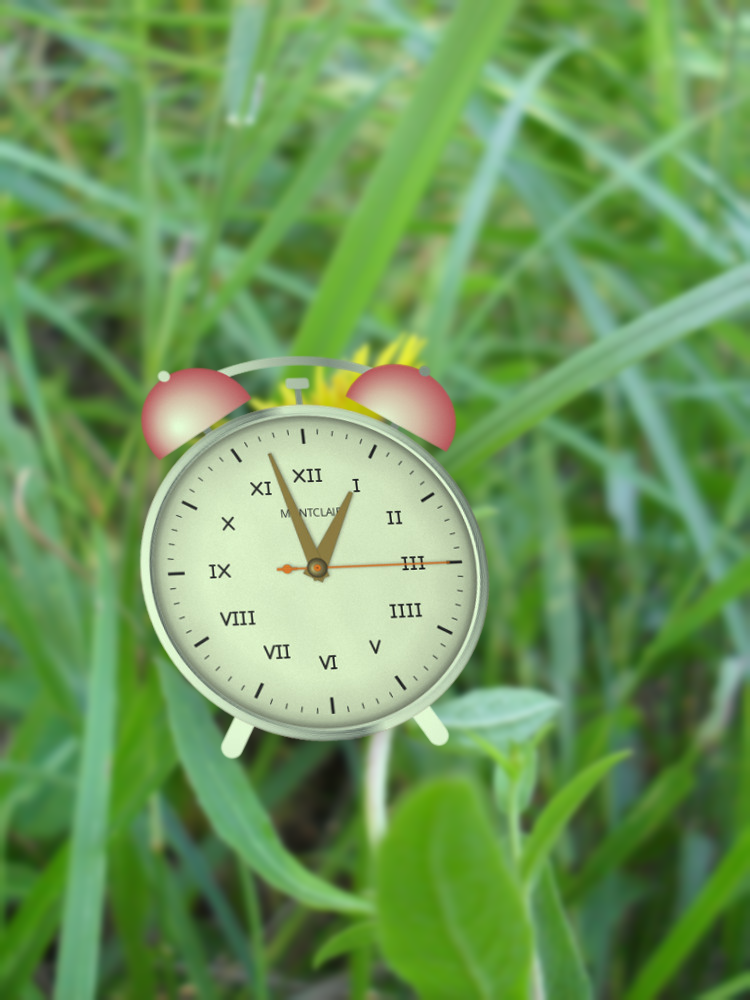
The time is 12h57m15s
